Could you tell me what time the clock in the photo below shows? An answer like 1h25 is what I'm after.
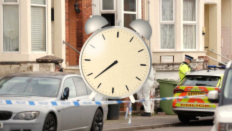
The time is 7h38
